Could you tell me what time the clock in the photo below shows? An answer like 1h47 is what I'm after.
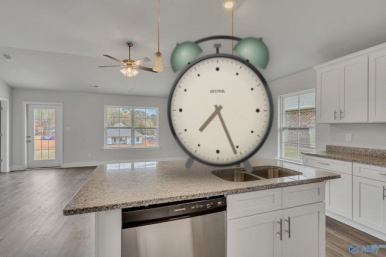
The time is 7h26
